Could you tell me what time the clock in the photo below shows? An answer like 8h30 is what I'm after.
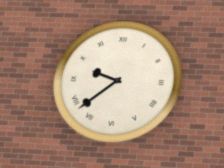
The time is 9h38
